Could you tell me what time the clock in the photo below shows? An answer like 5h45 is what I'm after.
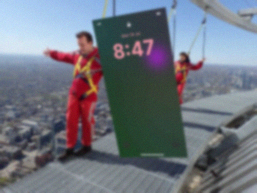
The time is 8h47
